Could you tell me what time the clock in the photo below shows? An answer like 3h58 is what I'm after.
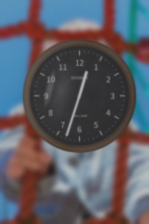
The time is 12h33
